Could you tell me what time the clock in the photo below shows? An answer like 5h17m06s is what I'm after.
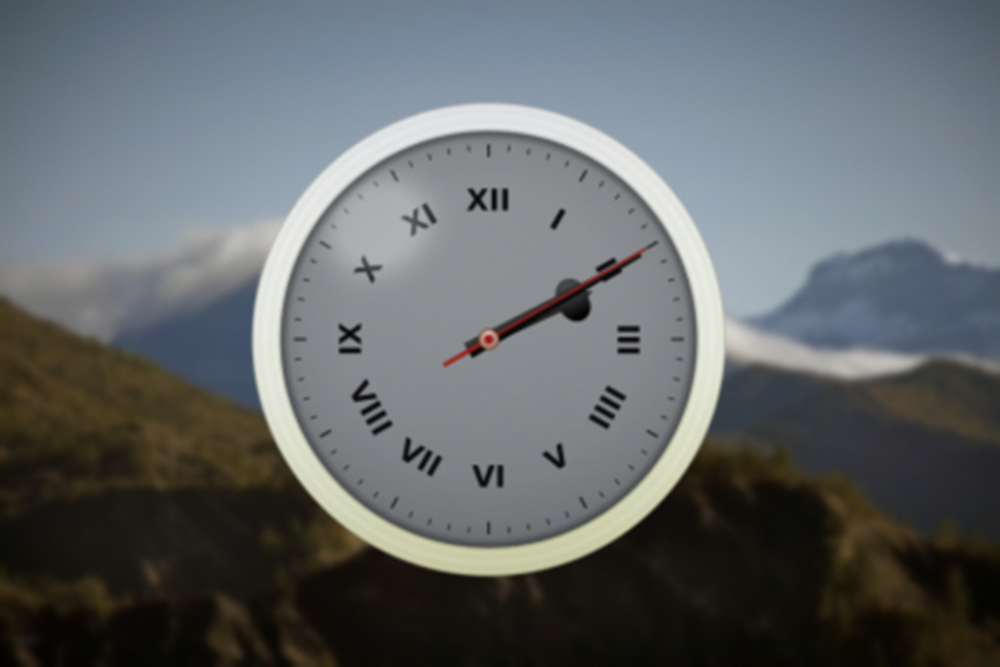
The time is 2h10m10s
